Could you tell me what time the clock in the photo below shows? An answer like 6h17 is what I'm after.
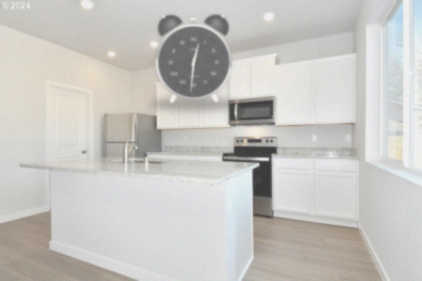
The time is 12h31
